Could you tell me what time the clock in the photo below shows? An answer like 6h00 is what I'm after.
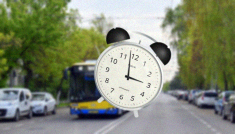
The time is 2h58
